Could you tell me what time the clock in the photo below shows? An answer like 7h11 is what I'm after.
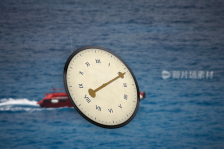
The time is 8h11
